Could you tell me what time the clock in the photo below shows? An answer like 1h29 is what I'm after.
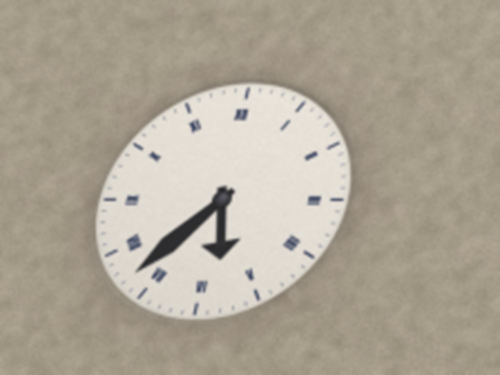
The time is 5h37
